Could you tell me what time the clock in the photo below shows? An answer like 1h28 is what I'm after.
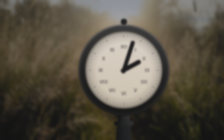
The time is 2h03
